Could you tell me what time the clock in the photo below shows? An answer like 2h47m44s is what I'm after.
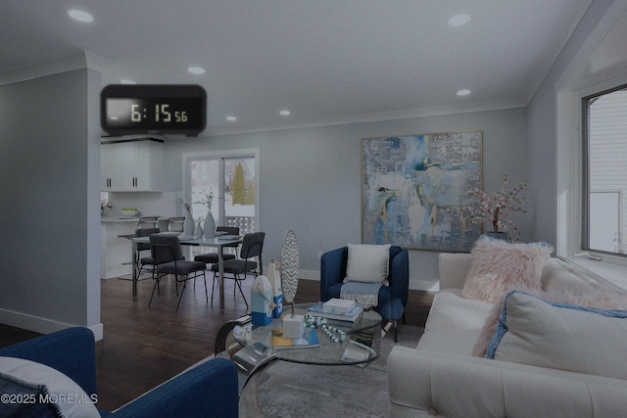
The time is 6h15m56s
